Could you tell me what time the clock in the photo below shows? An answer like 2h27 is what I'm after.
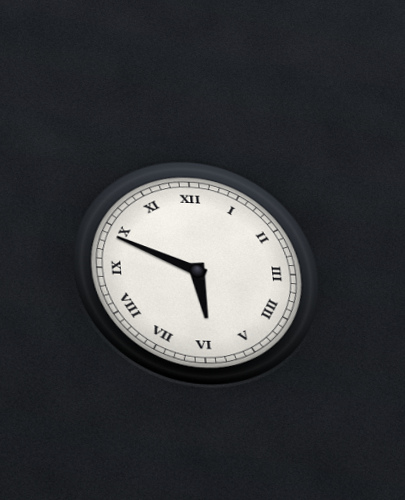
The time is 5h49
